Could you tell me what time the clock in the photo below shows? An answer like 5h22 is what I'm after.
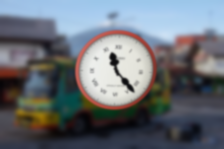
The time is 11h23
